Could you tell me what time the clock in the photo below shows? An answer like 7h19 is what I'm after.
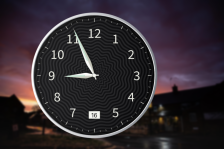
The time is 8h56
